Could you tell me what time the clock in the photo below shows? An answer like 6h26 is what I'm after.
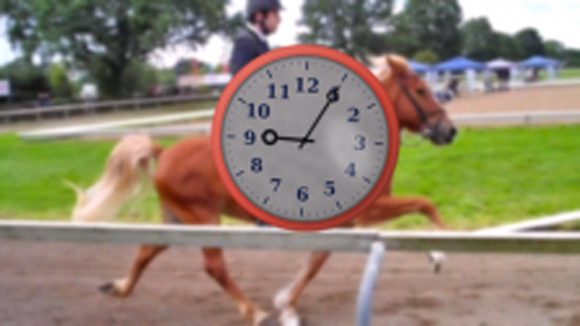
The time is 9h05
